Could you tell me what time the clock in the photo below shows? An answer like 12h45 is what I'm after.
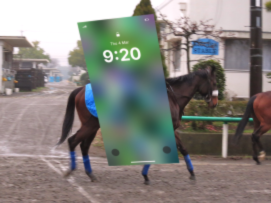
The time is 9h20
